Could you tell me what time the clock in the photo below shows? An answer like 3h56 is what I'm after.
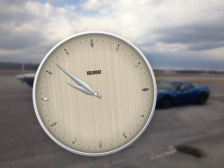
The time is 9h52
